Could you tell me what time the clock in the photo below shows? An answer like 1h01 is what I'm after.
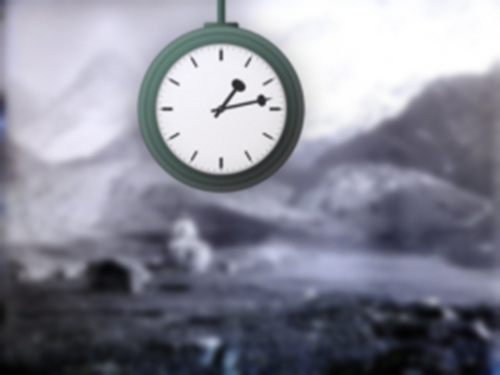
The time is 1h13
